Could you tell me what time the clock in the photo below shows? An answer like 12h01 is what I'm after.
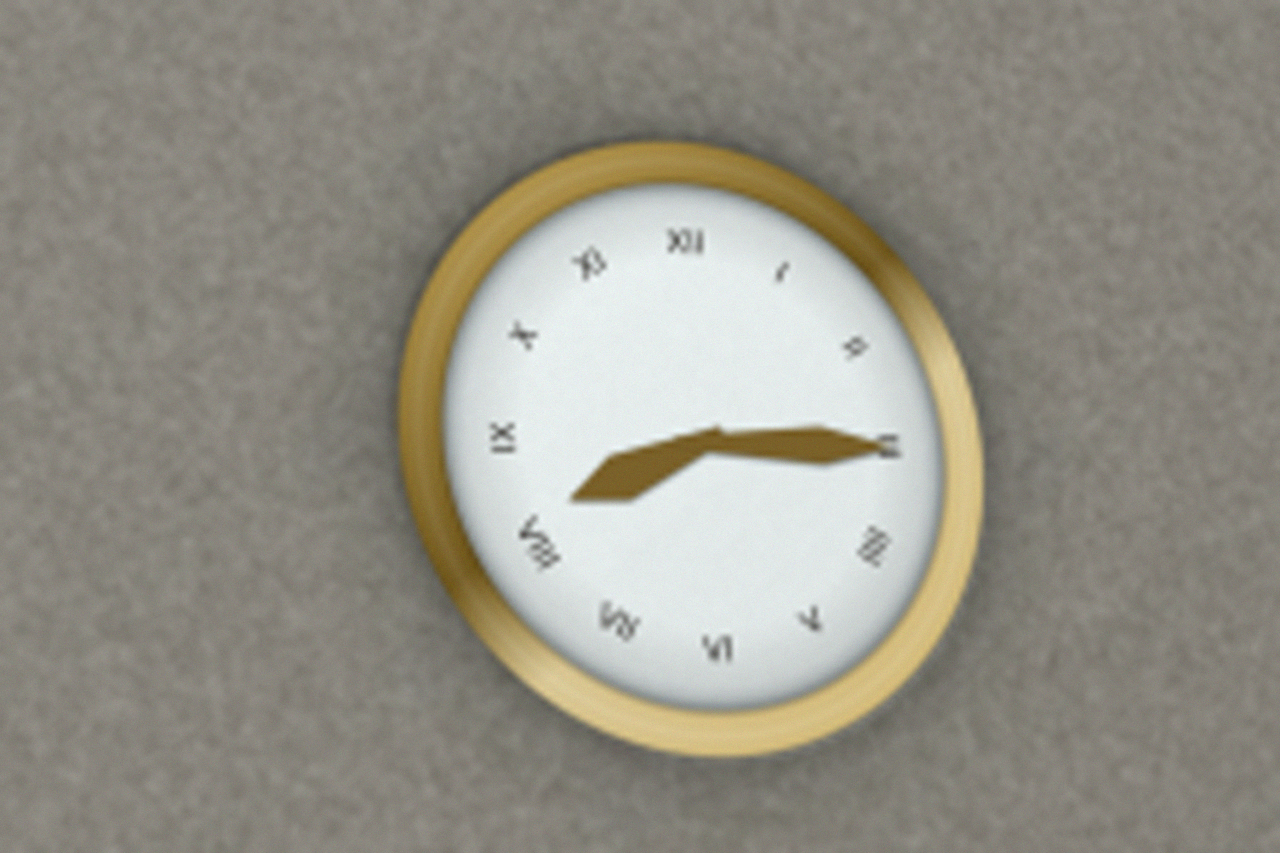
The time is 8h15
